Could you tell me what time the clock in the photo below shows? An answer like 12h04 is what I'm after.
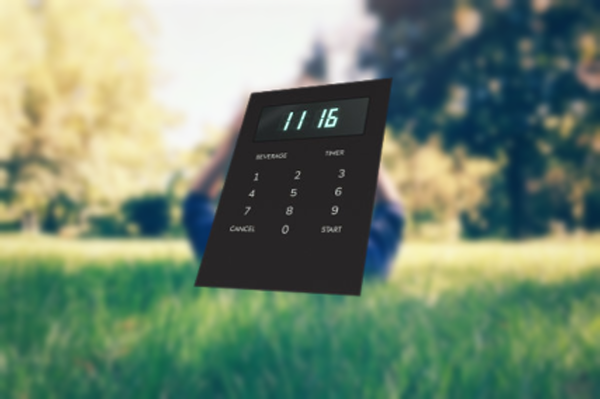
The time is 11h16
